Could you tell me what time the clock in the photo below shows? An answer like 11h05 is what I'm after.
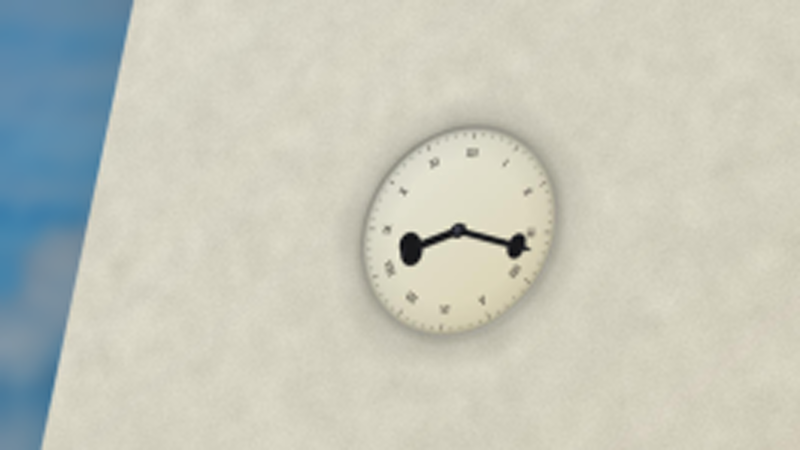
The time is 8h17
